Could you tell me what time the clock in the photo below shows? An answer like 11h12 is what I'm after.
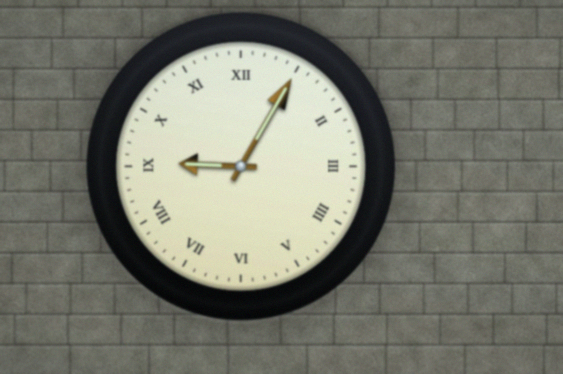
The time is 9h05
